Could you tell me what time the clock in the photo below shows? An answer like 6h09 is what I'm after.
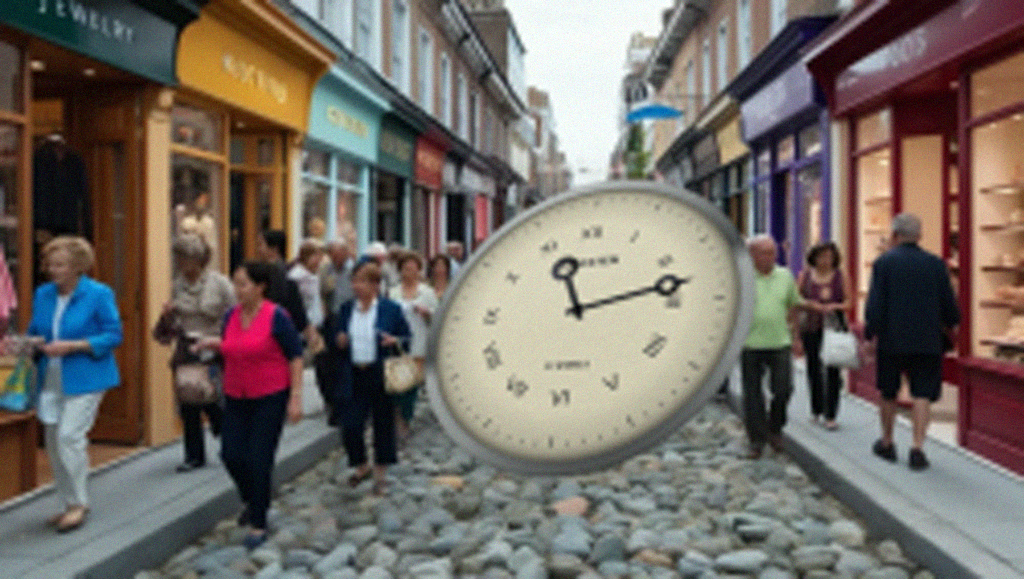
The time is 11h13
